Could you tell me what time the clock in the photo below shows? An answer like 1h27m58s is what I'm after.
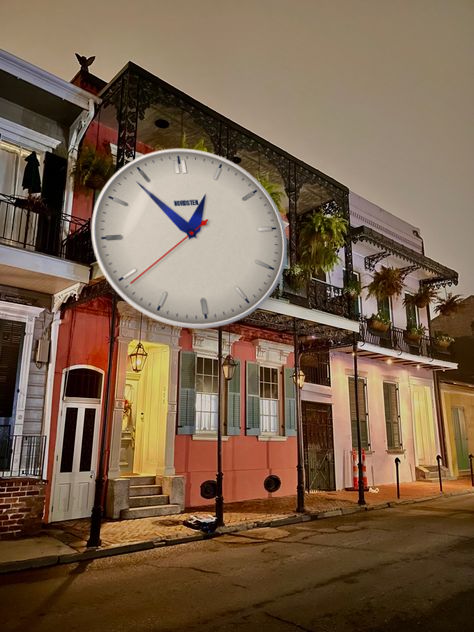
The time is 12h53m39s
